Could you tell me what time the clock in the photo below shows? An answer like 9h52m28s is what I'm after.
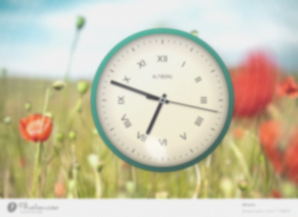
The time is 6h48m17s
